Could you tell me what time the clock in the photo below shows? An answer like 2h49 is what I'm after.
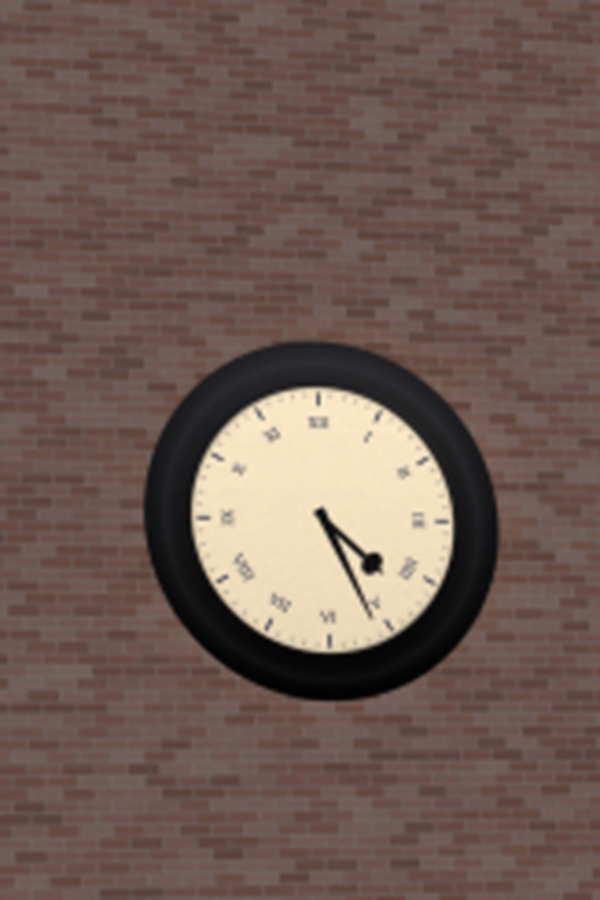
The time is 4h26
